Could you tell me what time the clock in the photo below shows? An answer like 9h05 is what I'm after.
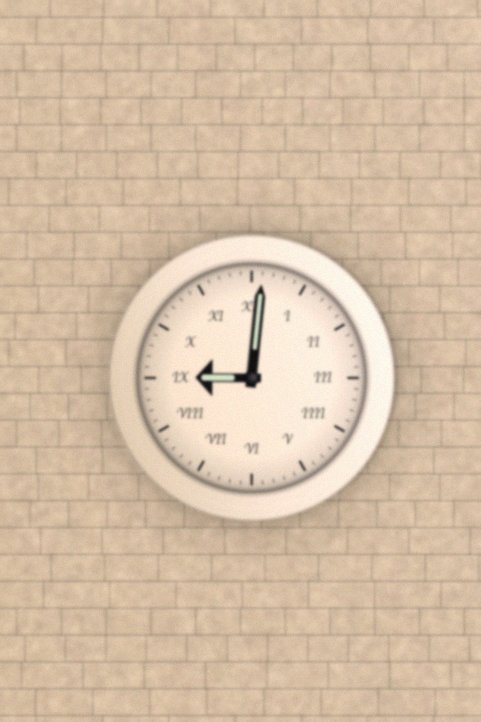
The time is 9h01
